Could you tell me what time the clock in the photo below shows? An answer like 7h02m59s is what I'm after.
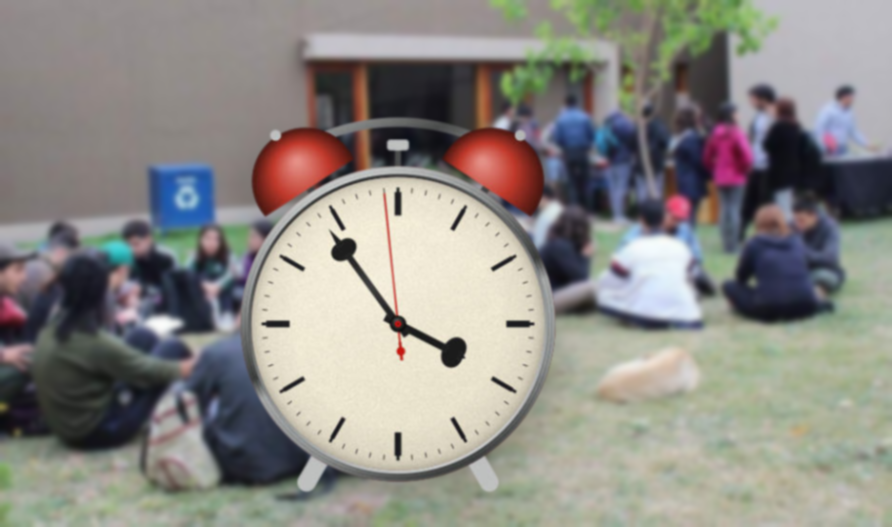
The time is 3h53m59s
